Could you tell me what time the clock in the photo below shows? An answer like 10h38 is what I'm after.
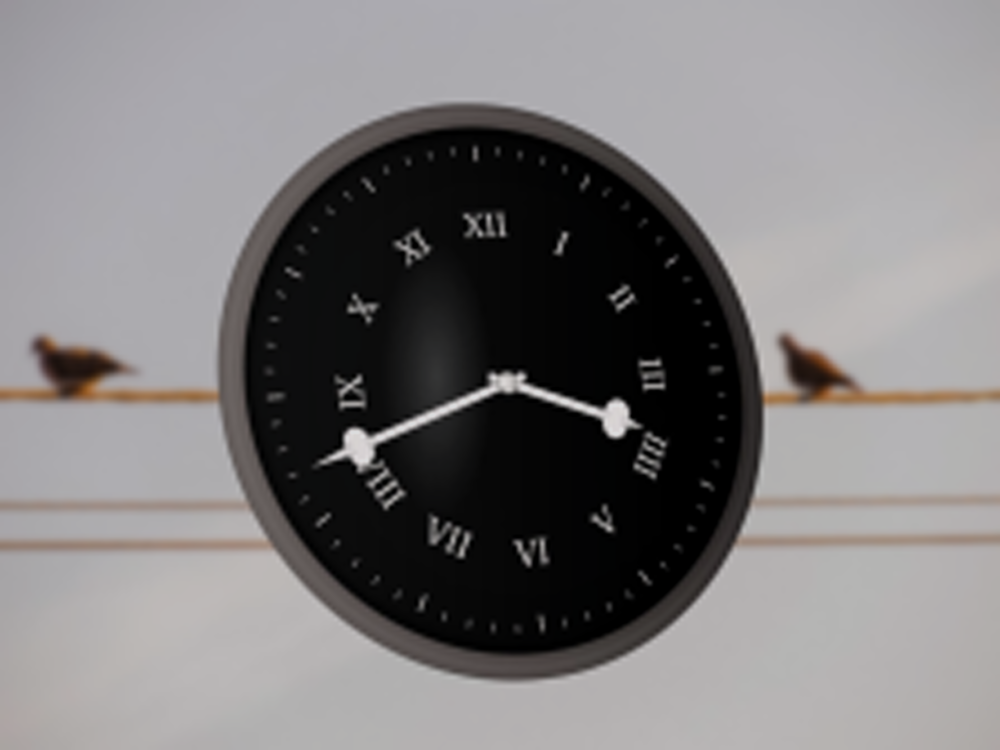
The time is 3h42
